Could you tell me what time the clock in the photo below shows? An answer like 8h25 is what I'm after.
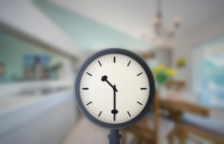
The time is 10h30
